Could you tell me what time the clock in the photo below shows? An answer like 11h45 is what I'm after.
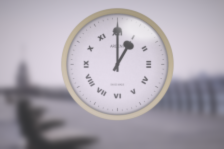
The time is 1h00
